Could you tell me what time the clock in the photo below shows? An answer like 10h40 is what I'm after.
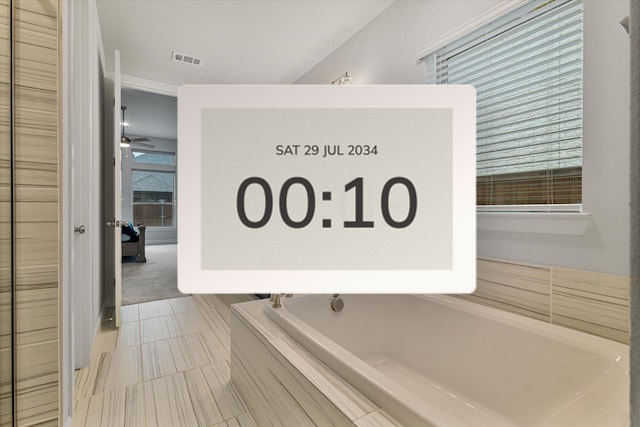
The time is 0h10
